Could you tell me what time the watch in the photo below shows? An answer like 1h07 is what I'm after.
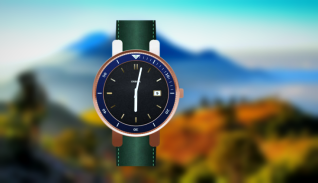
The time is 6h02
